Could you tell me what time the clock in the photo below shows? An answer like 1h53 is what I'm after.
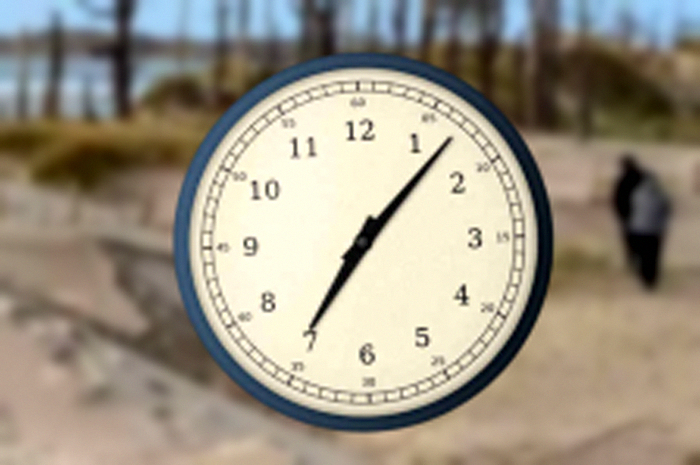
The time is 7h07
